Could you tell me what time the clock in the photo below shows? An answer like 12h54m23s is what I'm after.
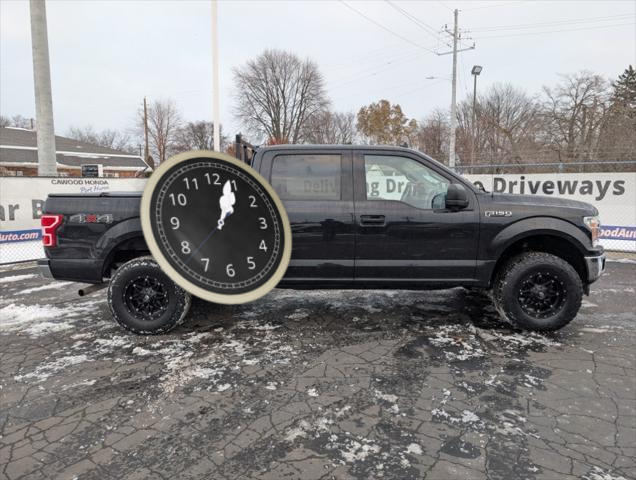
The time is 1h03m38s
